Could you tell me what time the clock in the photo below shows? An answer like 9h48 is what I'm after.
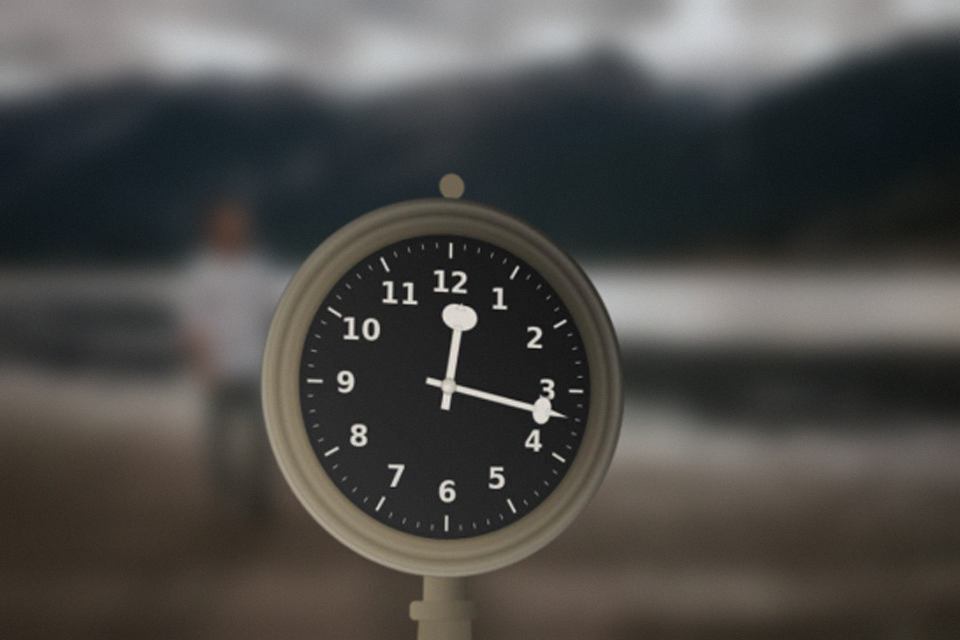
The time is 12h17
